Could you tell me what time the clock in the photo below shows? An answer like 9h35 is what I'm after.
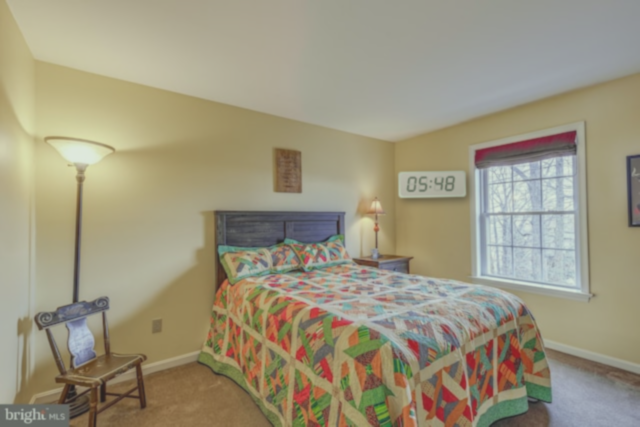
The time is 5h48
